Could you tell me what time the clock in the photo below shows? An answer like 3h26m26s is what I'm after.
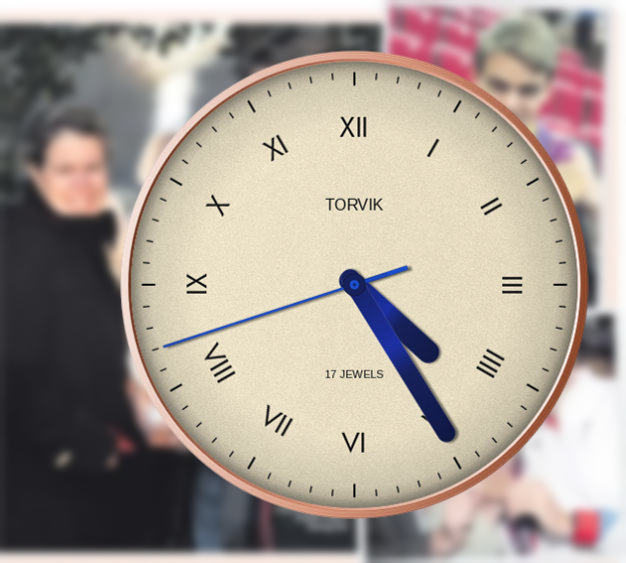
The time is 4h24m42s
